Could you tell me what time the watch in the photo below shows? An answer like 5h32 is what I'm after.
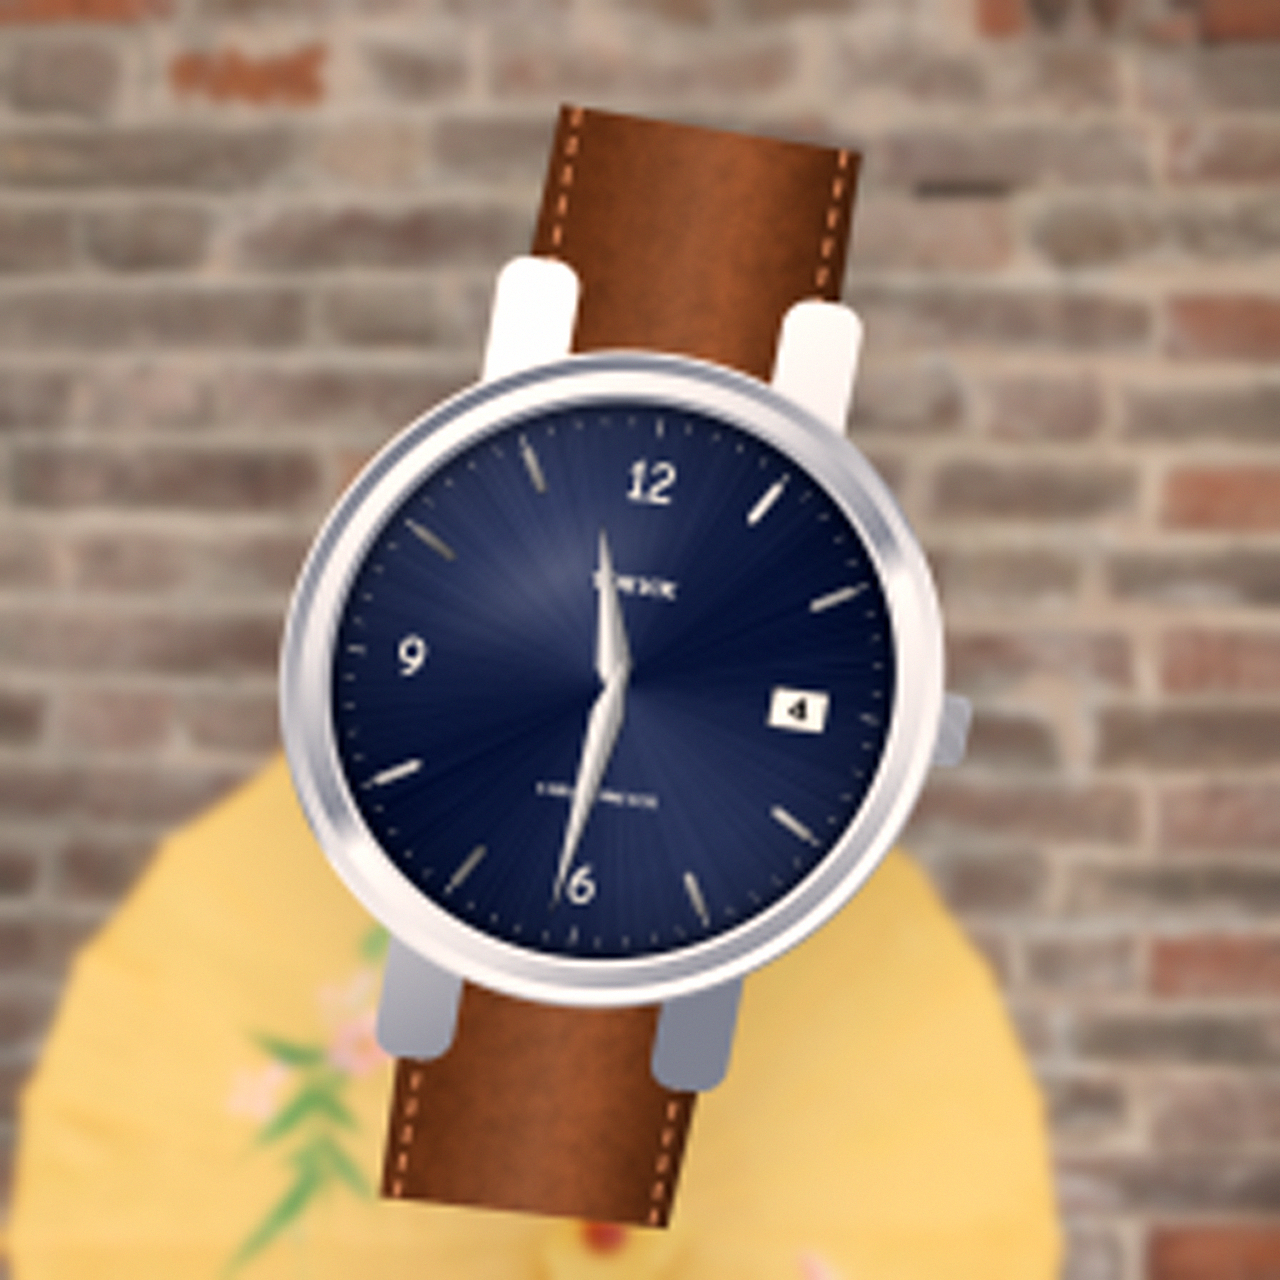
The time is 11h31
